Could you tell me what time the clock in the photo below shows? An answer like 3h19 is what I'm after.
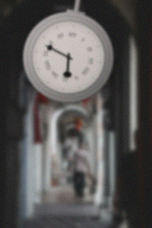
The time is 5h48
